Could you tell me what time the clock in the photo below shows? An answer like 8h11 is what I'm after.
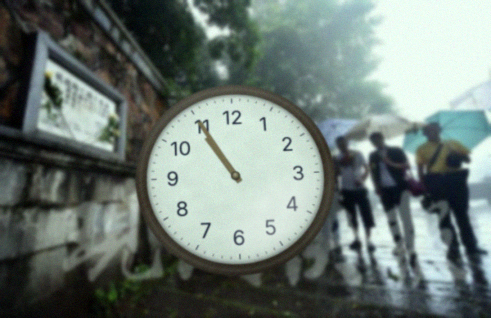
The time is 10h55
